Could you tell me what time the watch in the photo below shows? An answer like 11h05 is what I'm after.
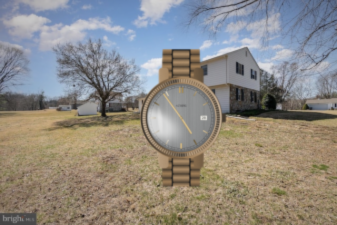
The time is 4h54
